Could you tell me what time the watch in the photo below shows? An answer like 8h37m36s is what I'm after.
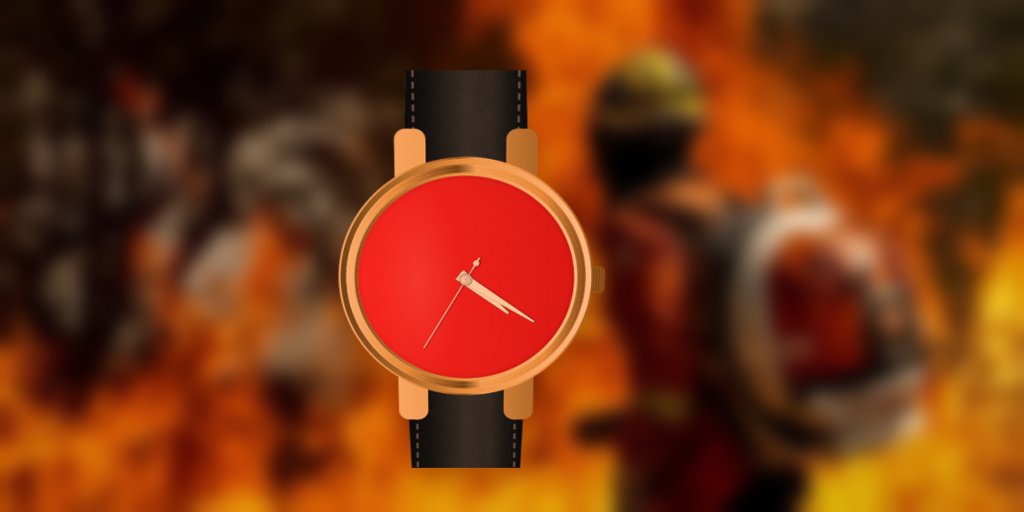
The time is 4h20m35s
